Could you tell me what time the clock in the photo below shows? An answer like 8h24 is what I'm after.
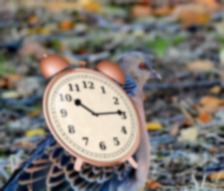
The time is 10h14
